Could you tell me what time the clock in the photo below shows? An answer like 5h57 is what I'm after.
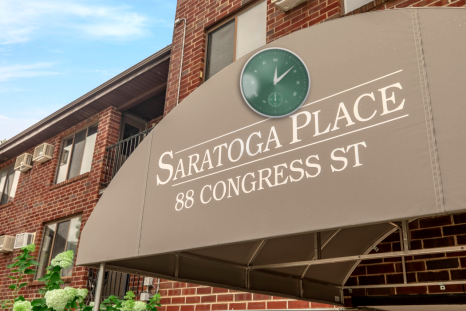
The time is 12h08
